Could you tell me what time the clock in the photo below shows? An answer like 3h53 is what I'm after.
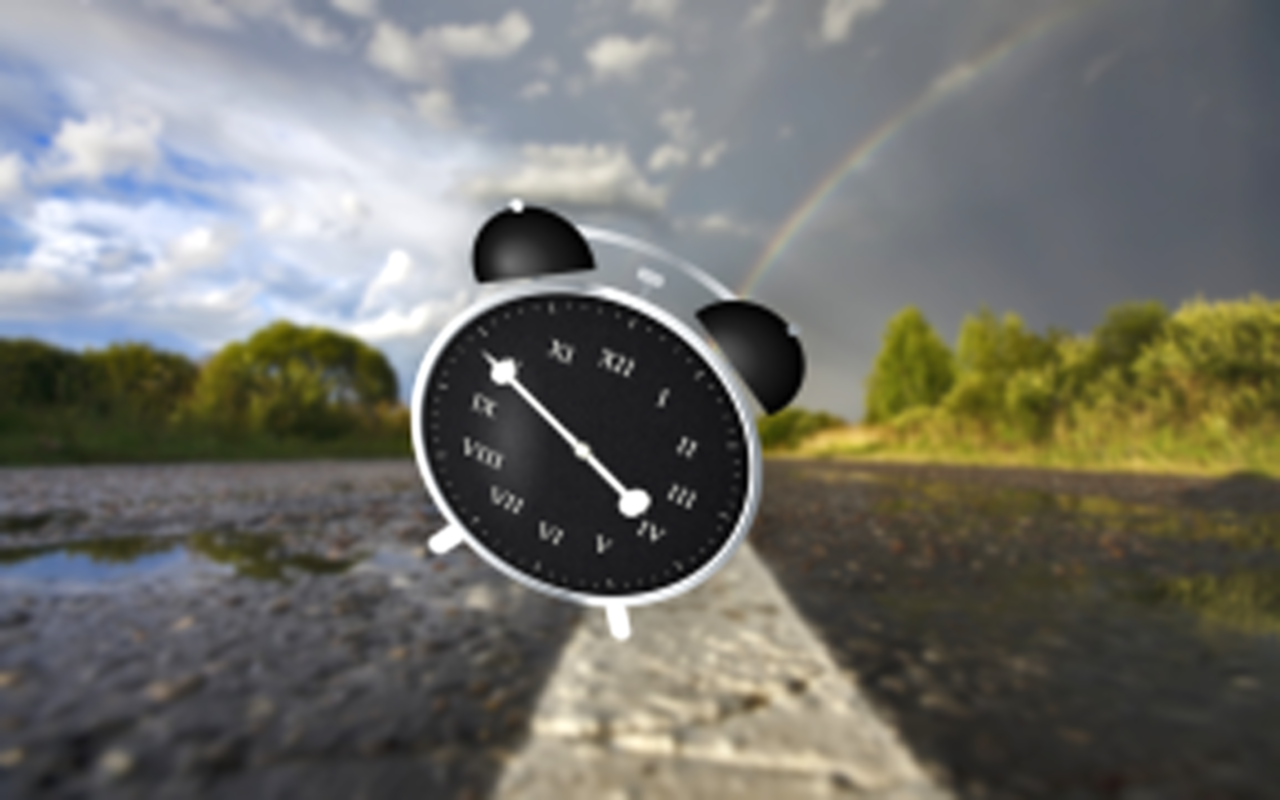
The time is 3h49
